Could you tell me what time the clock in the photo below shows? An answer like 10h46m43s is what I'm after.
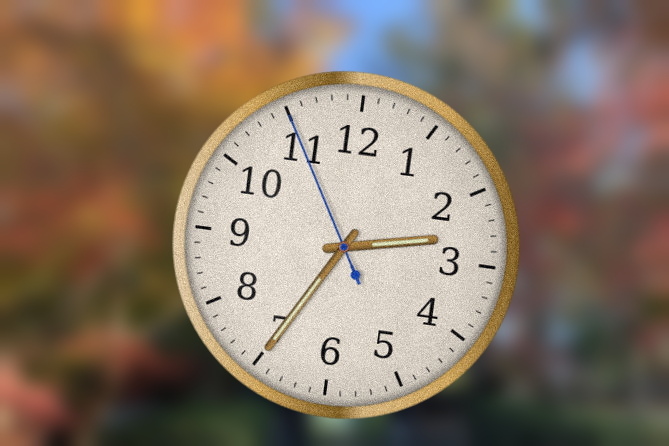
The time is 2h34m55s
